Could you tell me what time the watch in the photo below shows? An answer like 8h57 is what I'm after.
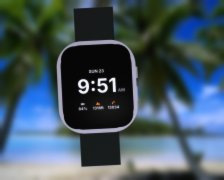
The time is 9h51
